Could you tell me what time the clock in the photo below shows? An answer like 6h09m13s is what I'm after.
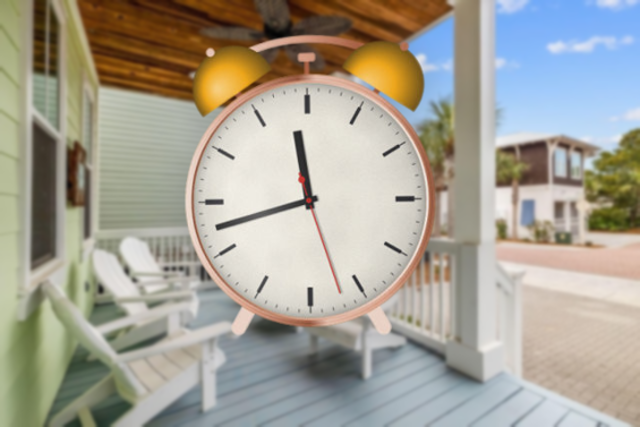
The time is 11h42m27s
